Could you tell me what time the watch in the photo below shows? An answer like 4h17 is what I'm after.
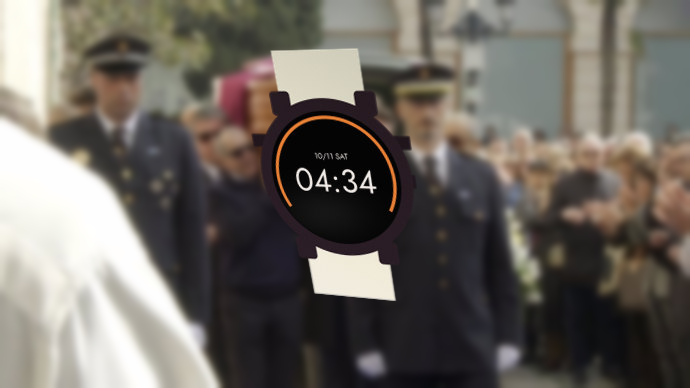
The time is 4h34
